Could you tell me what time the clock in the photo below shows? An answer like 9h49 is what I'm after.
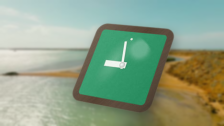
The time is 8h58
